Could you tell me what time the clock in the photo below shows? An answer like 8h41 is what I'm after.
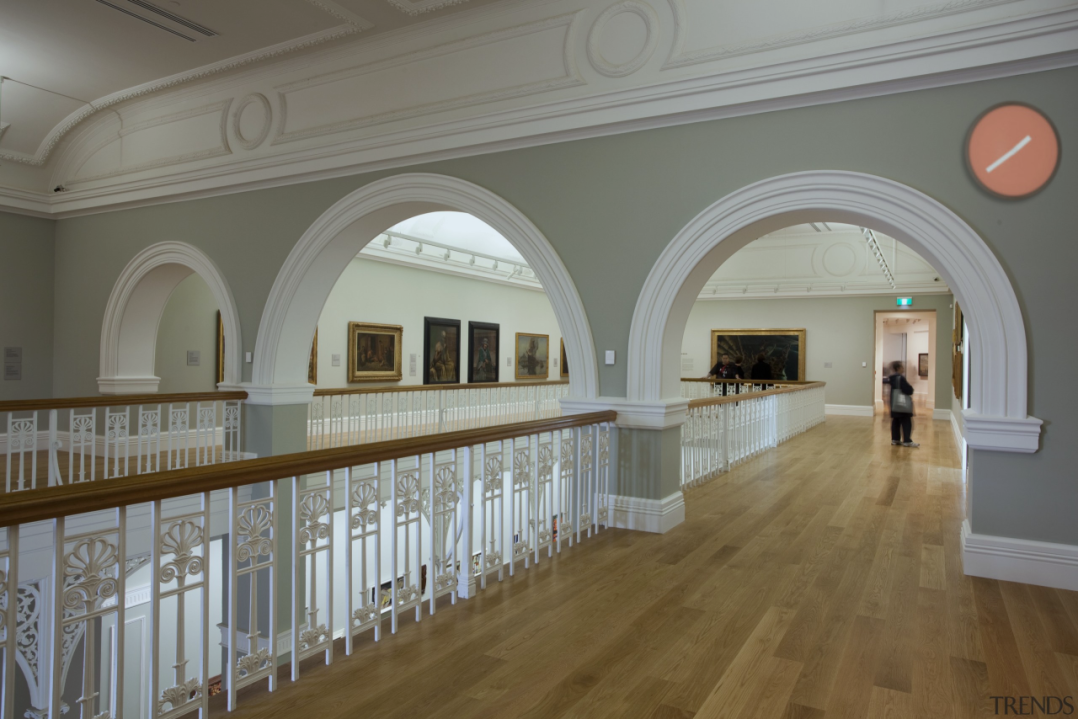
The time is 1h39
